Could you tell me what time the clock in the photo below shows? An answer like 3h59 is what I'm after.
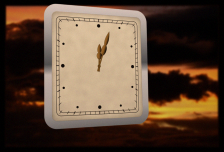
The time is 12h03
